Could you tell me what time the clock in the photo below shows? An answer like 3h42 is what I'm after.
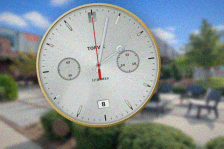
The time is 2h03
